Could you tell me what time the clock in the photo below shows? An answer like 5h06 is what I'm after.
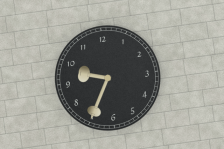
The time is 9h35
